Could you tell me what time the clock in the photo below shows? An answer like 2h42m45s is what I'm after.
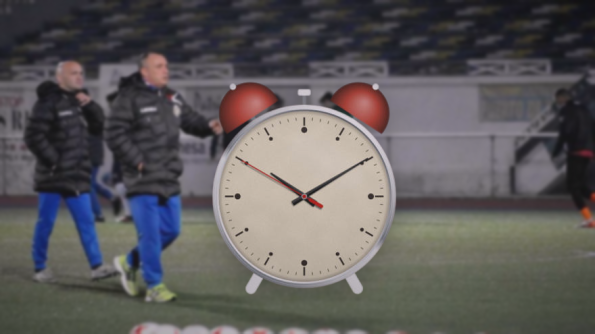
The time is 10h09m50s
